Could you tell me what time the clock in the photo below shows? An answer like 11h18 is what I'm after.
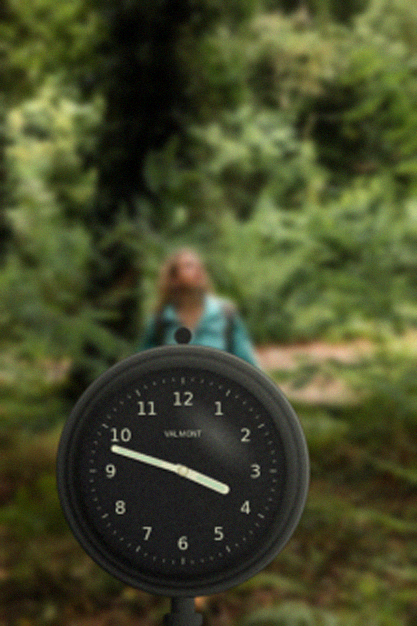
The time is 3h48
